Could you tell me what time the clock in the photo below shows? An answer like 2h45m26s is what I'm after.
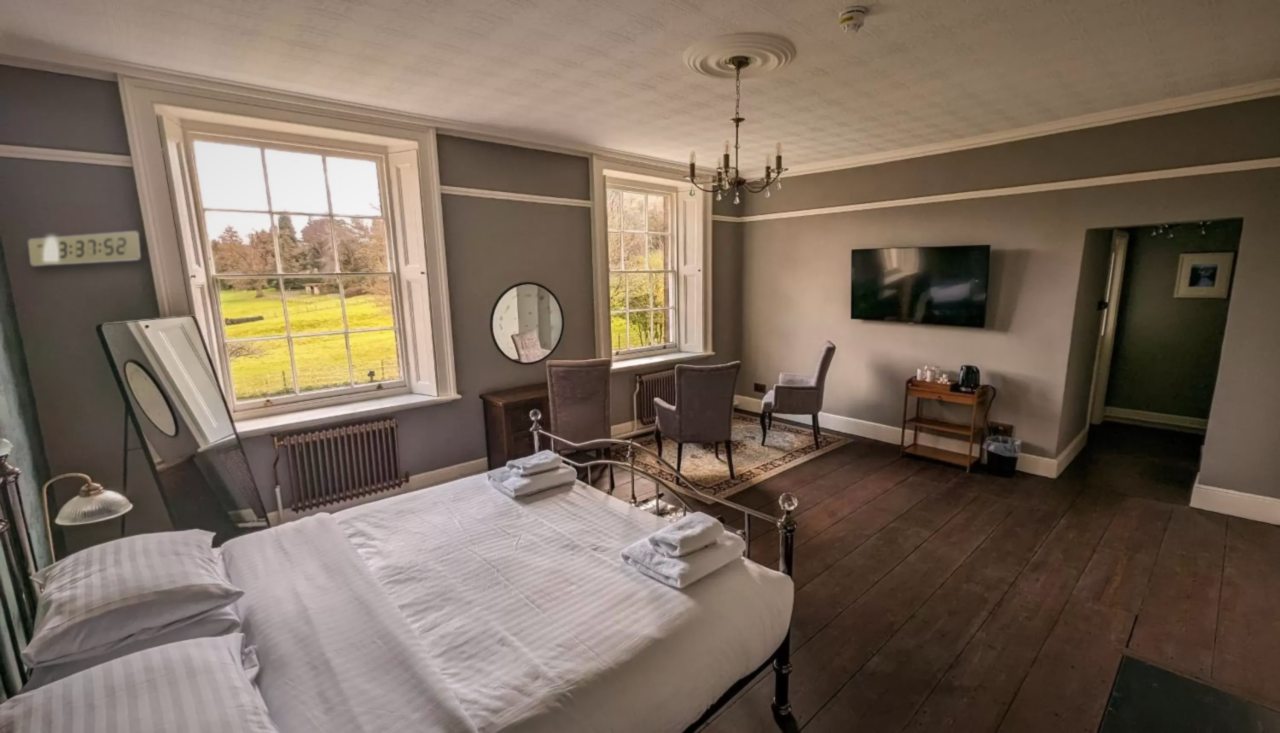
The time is 3h37m52s
